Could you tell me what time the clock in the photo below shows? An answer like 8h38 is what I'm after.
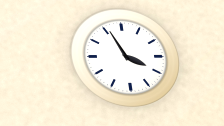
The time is 3h56
